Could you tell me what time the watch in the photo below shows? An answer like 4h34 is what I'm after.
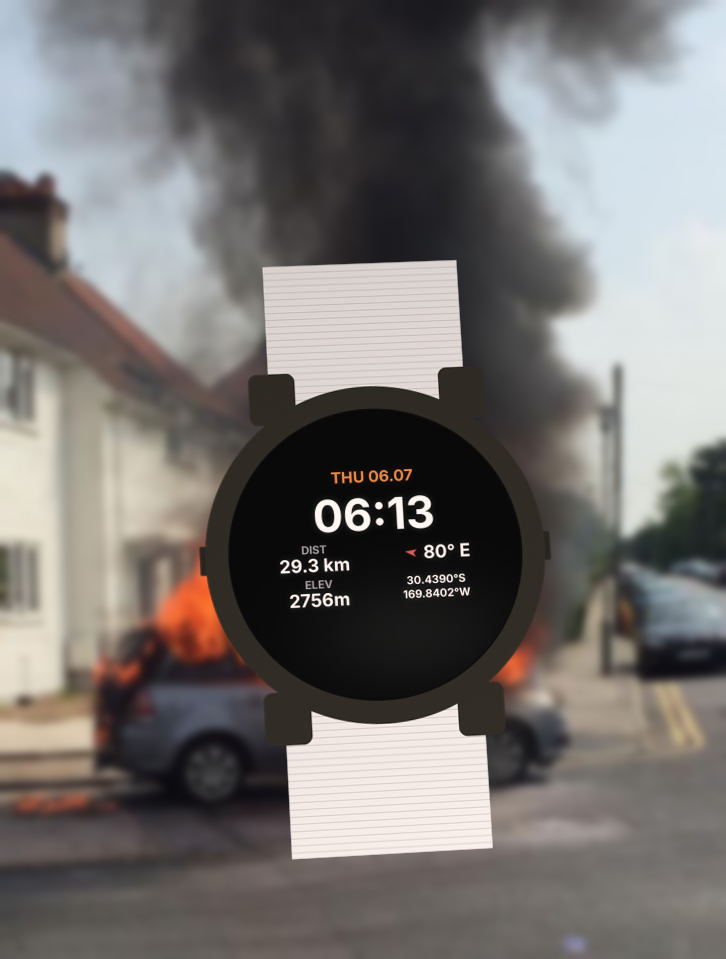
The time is 6h13
